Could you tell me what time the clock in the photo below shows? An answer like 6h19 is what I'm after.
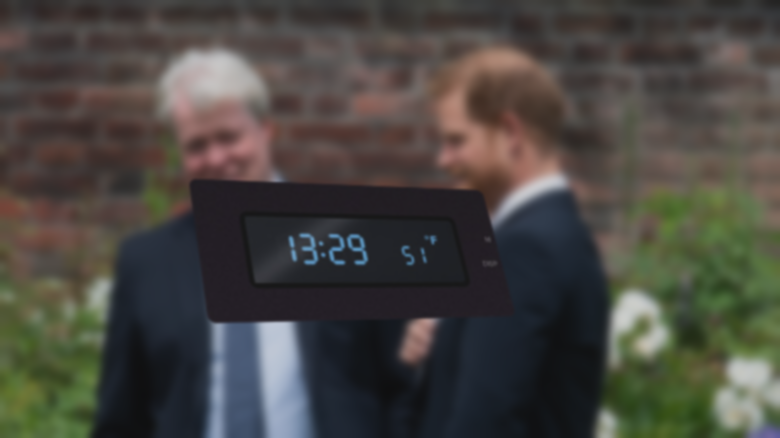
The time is 13h29
